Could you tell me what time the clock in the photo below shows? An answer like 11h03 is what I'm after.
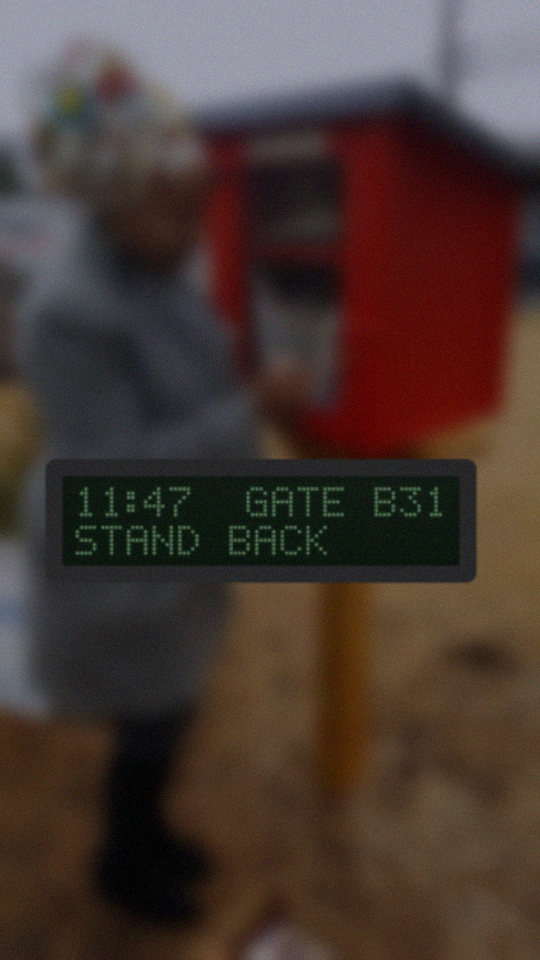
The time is 11h47
